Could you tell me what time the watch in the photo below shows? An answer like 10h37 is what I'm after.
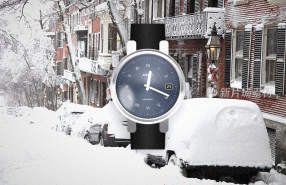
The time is 12h19
